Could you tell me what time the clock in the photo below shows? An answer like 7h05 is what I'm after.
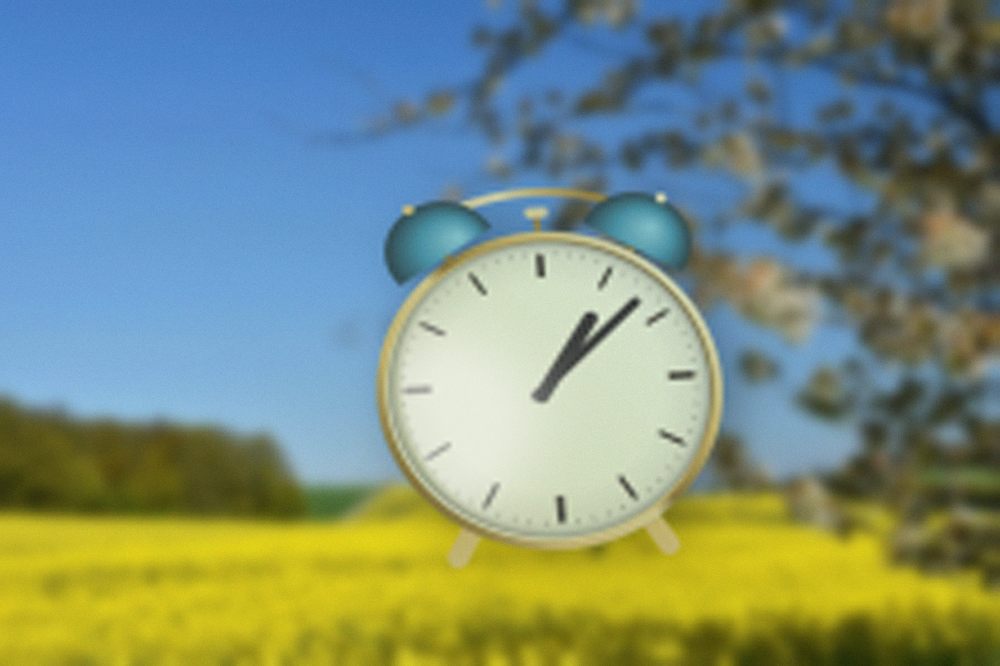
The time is 1h08
